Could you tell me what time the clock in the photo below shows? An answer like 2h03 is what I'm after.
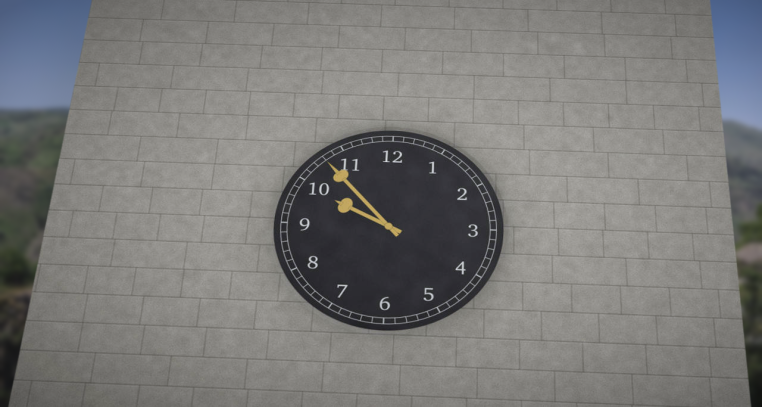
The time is 9h53
